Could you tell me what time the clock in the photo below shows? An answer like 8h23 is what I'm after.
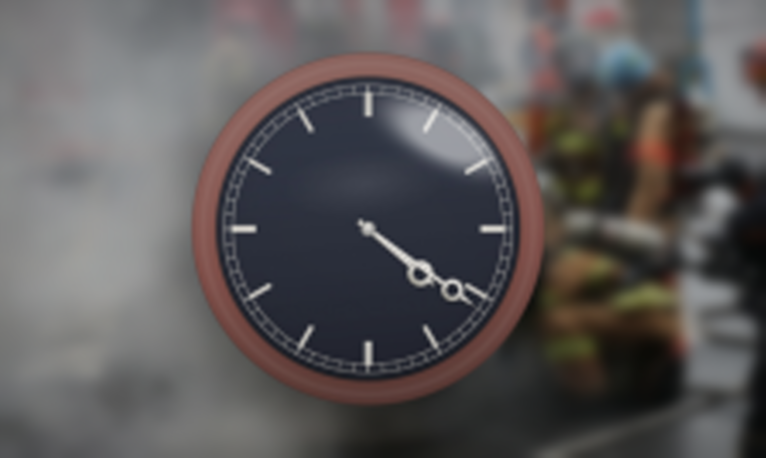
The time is 4h21
